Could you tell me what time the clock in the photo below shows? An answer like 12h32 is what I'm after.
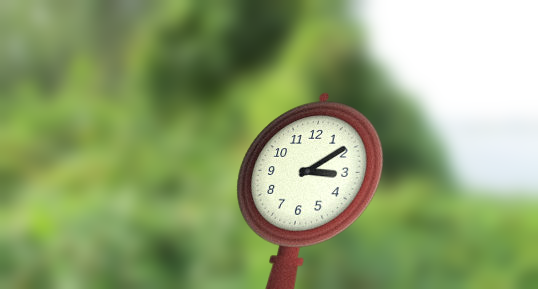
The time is 3h09
